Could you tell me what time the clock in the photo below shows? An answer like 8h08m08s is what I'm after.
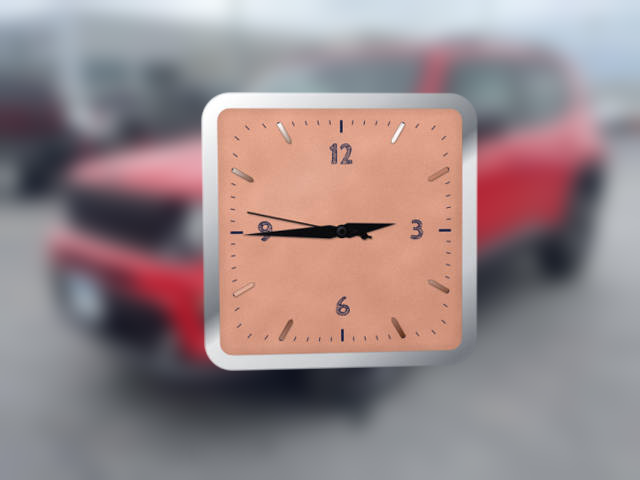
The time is 2h44m47s
